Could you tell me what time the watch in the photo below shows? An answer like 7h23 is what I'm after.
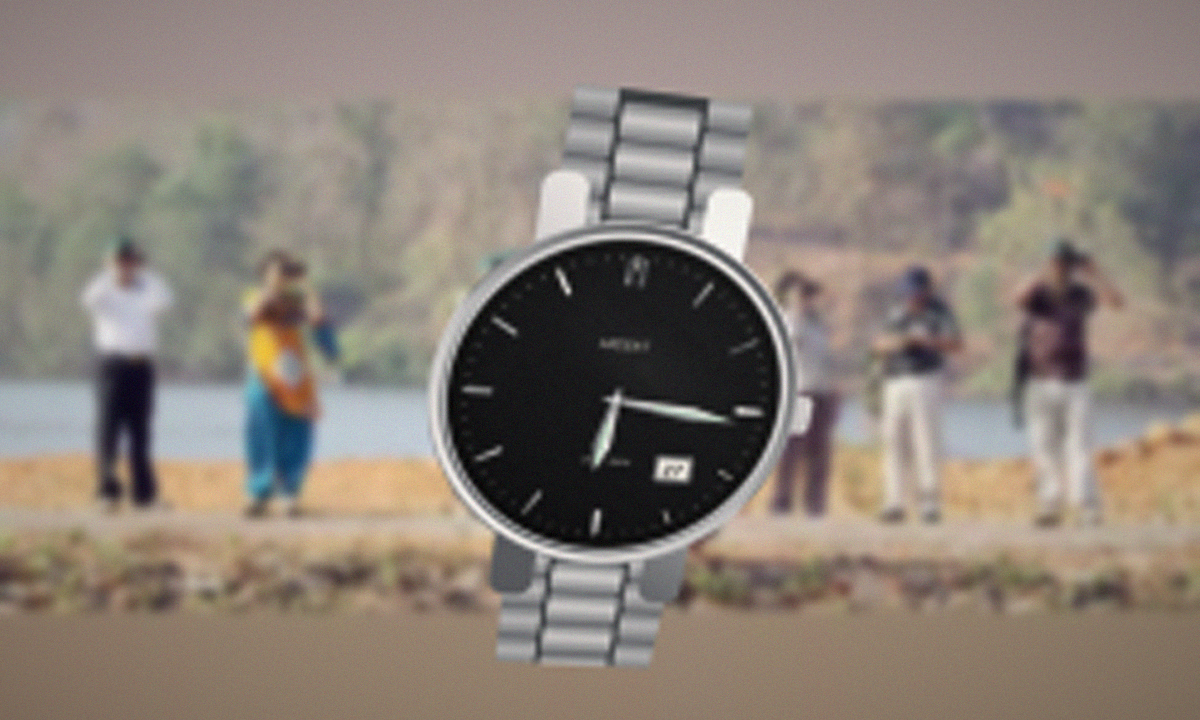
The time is 6h16
